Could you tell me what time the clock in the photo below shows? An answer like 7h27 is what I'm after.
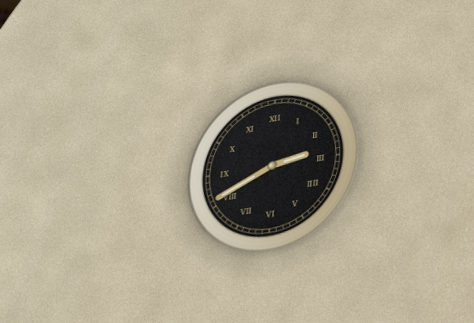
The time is 2h41
